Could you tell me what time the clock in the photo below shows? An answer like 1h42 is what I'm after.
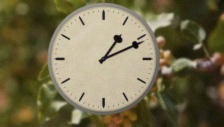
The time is 1h11
